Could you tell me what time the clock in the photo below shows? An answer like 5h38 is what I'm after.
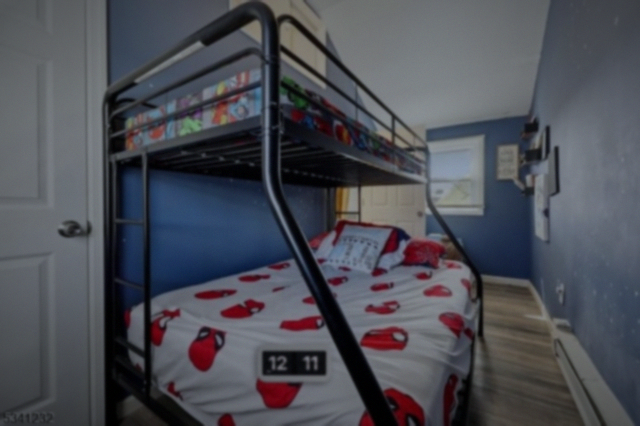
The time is 12h11
